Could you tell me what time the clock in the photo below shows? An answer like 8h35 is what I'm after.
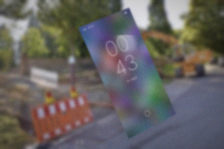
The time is 0h43
